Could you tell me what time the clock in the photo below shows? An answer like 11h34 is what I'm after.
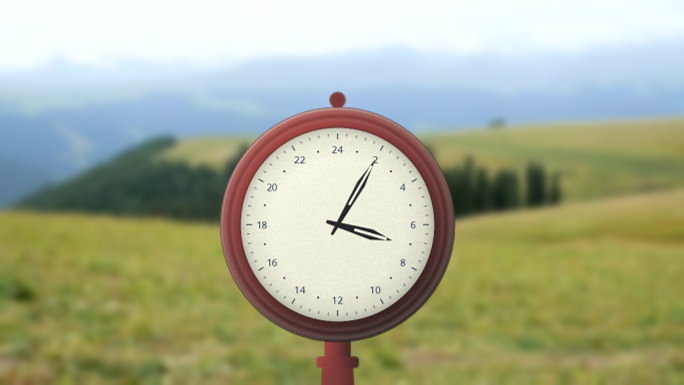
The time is 7h05
